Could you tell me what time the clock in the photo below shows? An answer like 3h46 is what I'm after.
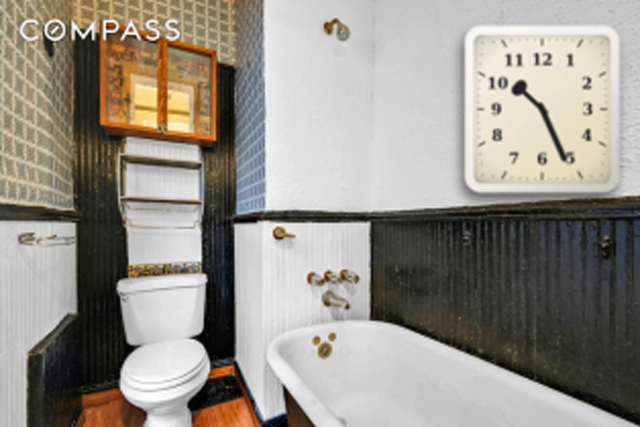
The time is 10h26
